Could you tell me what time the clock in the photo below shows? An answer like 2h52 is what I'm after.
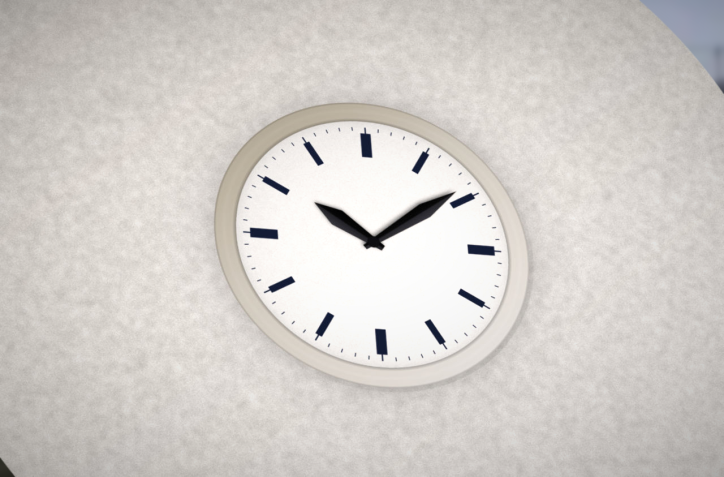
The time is 10h09
